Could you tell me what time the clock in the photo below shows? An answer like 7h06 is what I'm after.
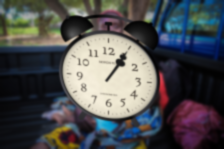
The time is 1h05
